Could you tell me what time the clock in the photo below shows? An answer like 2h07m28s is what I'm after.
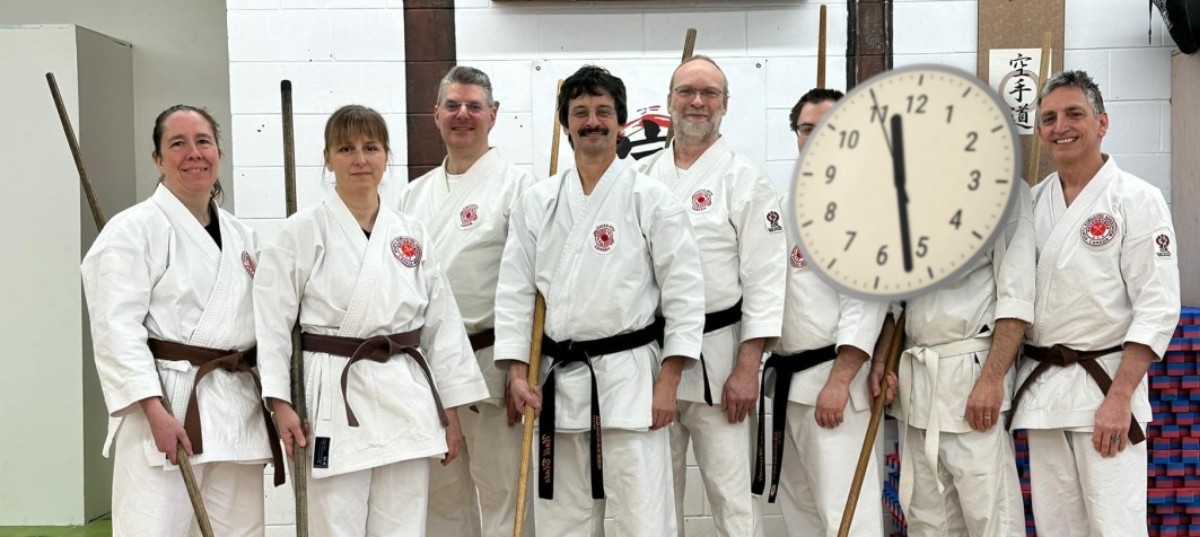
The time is 11h26m55s
